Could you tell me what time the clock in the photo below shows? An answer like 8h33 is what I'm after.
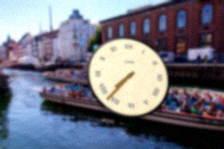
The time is 7h37
